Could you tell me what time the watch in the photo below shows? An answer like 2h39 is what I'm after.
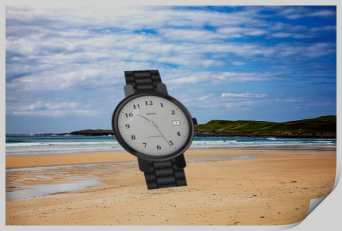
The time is 10h26
